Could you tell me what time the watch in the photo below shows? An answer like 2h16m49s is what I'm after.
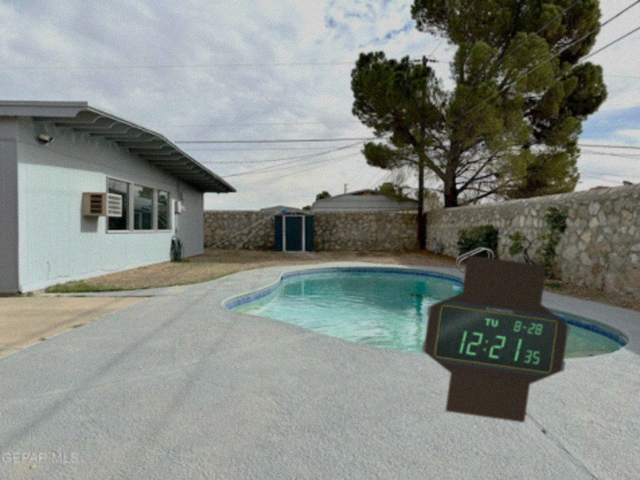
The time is 12h21m35s
